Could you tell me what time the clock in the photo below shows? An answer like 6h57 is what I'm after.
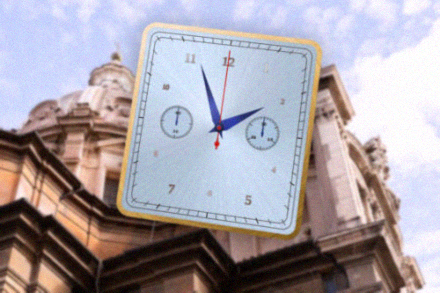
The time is 1h56
